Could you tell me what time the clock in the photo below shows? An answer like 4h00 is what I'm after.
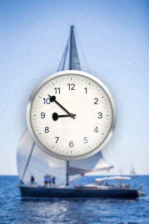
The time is 8h52
